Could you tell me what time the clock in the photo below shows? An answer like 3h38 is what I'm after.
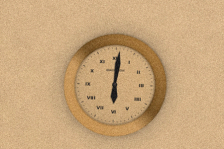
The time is 6h01
